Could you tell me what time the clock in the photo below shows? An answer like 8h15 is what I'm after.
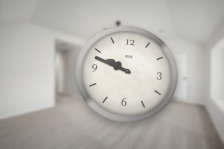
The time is 9h48
